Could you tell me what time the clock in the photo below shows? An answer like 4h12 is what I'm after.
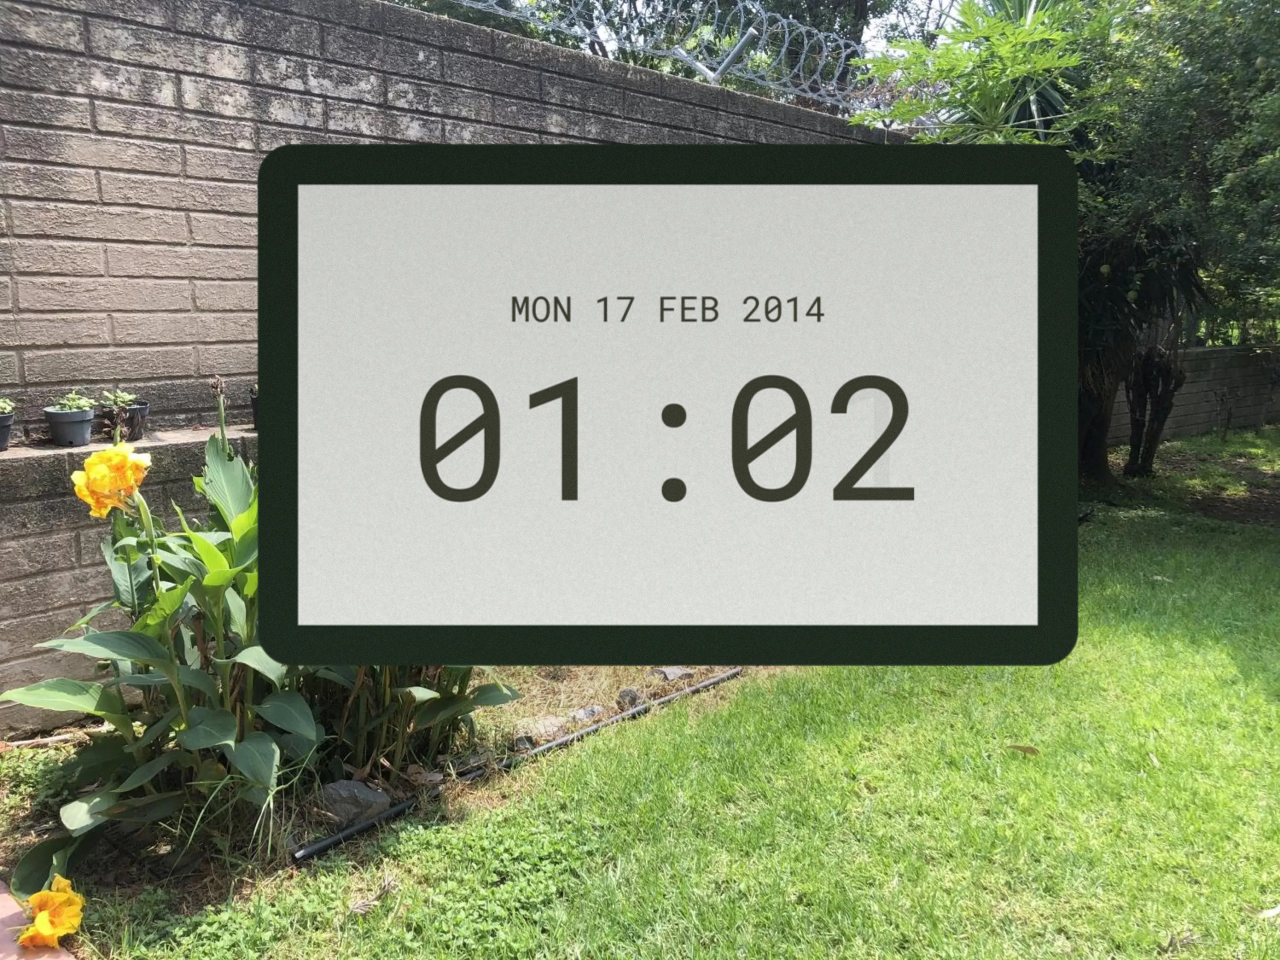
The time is 1h02
